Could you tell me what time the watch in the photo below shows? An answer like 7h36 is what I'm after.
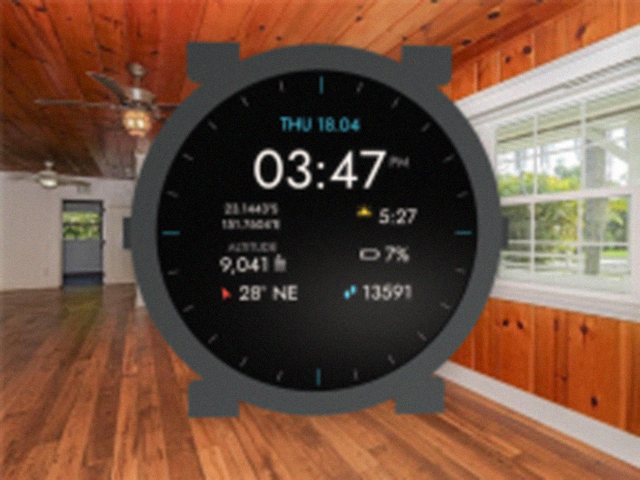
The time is 3h47
